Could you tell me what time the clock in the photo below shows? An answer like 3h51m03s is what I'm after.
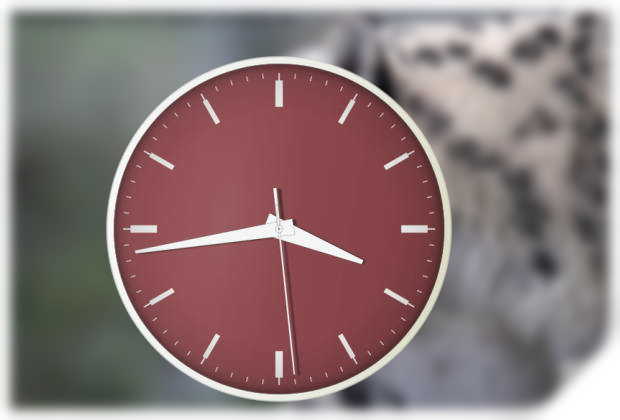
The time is 3h43m29s
